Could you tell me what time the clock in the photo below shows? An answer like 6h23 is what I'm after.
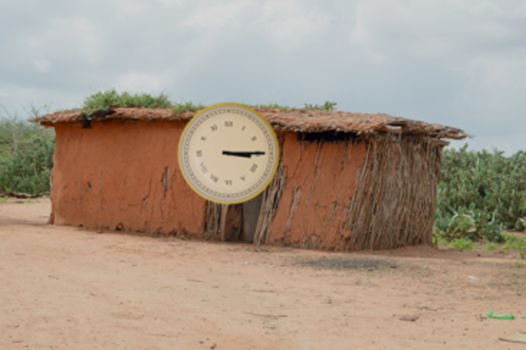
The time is 3h15
